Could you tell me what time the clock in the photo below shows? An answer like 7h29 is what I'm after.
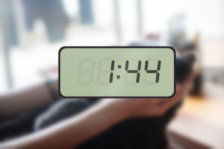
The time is 1h44
